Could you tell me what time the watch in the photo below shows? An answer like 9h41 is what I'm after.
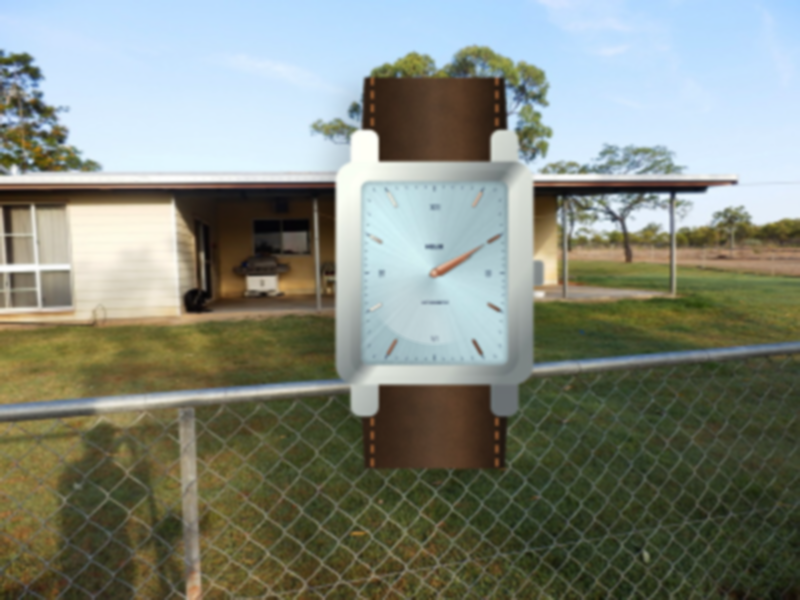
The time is 2h10
